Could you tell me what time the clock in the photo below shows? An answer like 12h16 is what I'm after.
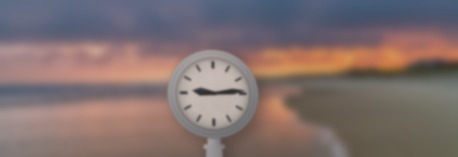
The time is 9h14
